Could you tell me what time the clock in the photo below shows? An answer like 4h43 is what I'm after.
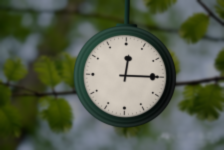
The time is 12h15
